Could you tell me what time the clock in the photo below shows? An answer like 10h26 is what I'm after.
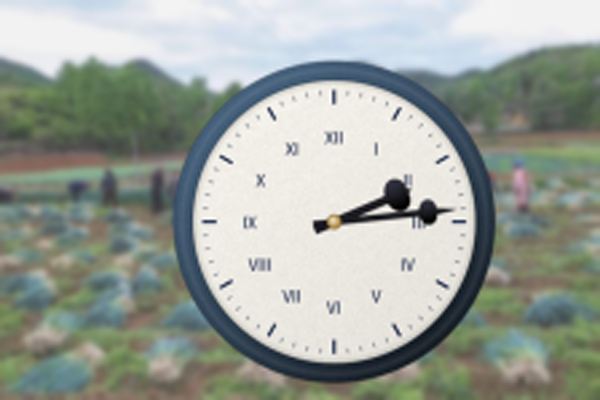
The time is 2h14
